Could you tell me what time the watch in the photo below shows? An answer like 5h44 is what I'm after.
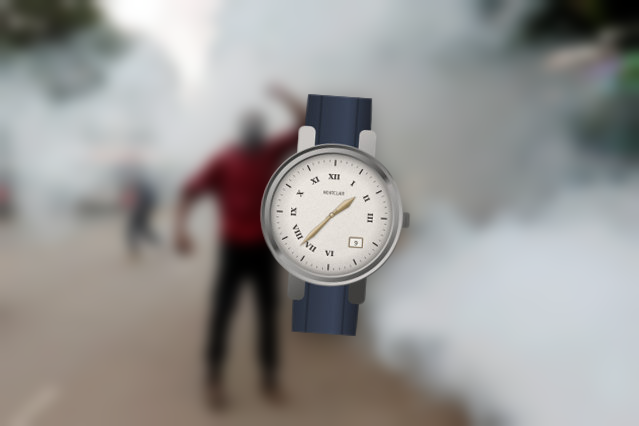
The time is 1h37
